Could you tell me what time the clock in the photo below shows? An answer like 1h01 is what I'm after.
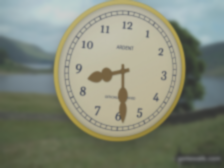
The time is 8h29
